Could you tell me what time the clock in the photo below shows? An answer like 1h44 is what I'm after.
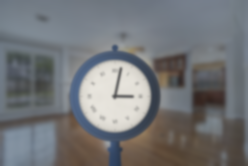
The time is 3h02
